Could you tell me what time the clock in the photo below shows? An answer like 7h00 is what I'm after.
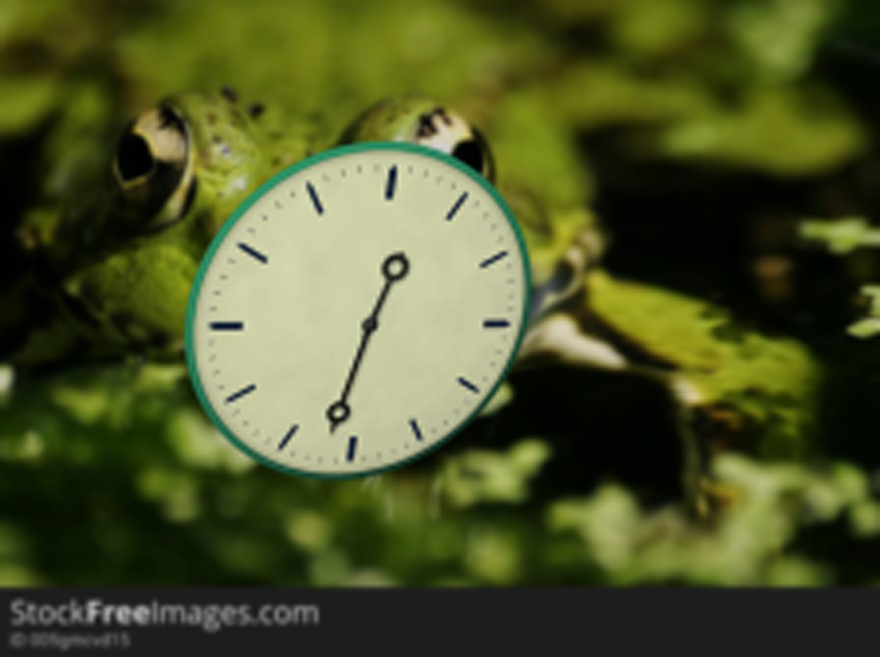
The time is 12h32
